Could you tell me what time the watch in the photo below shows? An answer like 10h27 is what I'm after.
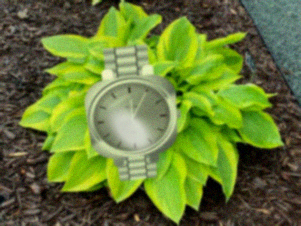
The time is 12h05
